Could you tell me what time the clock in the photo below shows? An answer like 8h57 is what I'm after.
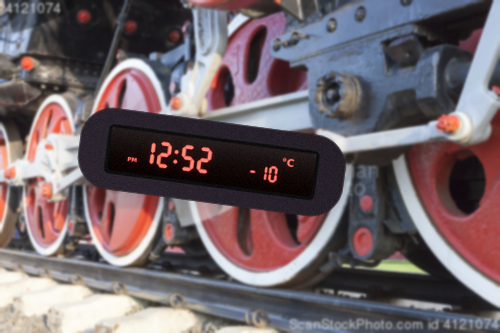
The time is 12h52
